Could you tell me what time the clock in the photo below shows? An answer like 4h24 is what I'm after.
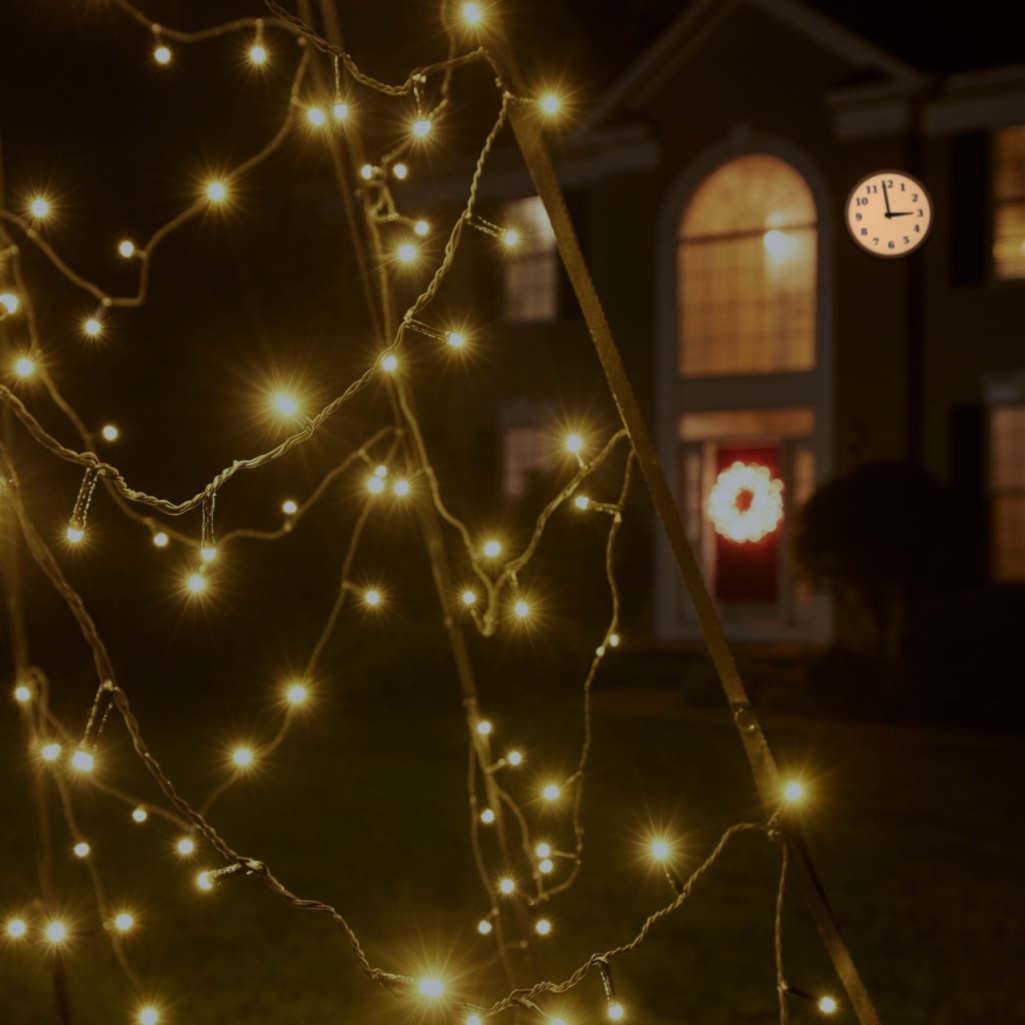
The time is 2h59
